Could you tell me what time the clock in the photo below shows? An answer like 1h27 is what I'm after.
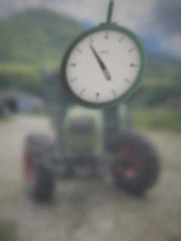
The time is 4h54
